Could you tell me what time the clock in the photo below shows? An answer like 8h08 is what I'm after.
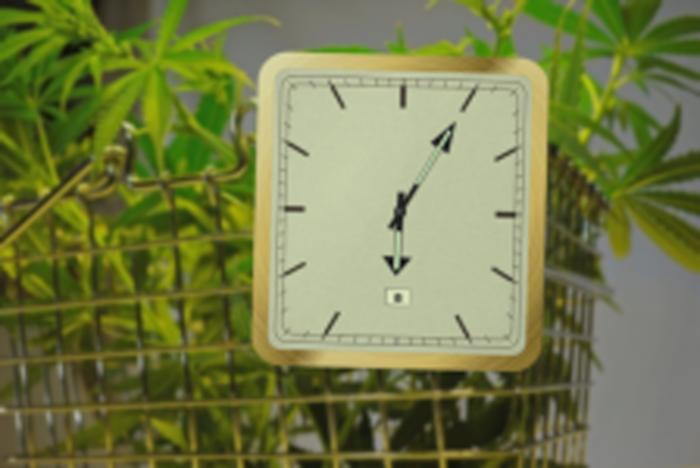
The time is 6h05
